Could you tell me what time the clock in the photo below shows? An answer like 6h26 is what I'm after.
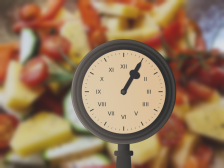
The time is 1h05
